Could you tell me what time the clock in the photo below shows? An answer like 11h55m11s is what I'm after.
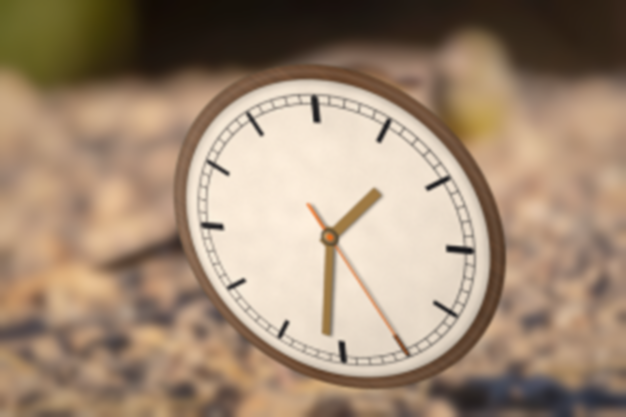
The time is 1h31m25s
